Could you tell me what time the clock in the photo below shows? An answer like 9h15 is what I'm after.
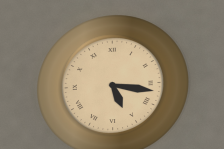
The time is 5h17
